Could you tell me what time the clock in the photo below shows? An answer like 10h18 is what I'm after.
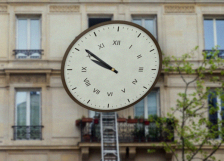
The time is 9h51
